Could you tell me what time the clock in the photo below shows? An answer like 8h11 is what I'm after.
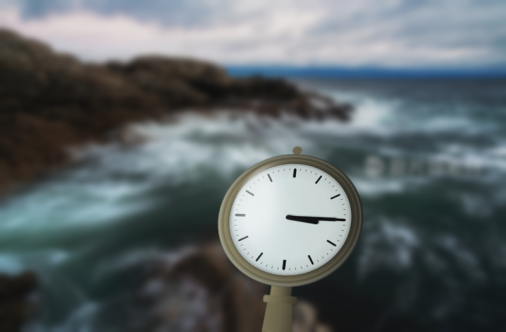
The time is 3h15
